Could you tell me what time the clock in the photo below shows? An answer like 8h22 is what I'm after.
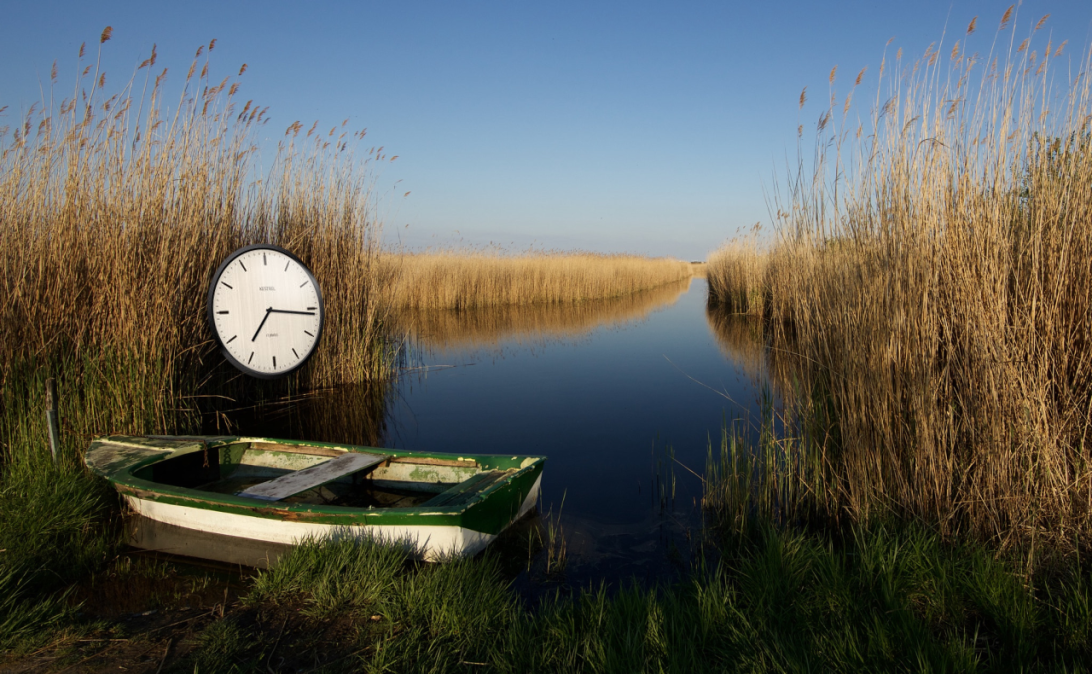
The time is 7h16
